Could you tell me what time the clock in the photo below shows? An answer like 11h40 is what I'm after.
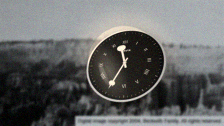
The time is 11h35
